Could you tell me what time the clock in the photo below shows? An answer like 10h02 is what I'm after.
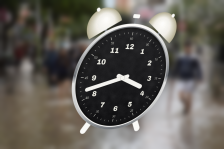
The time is 3h42
